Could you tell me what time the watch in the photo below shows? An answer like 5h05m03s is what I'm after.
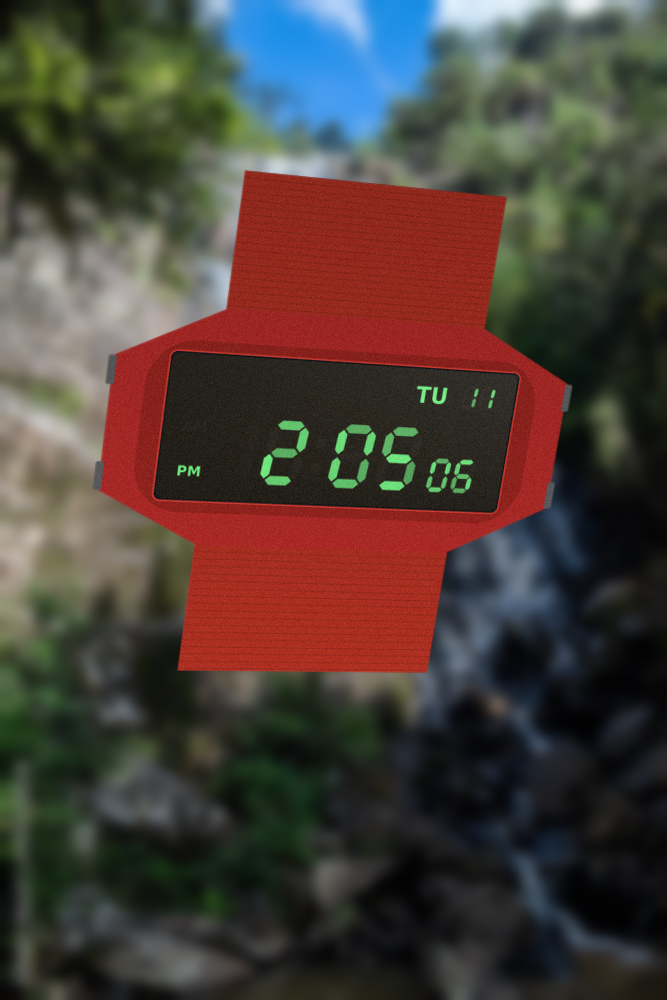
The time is 2h05m06s
